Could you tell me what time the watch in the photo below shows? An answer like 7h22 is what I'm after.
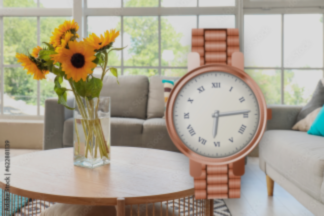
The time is 6h14
